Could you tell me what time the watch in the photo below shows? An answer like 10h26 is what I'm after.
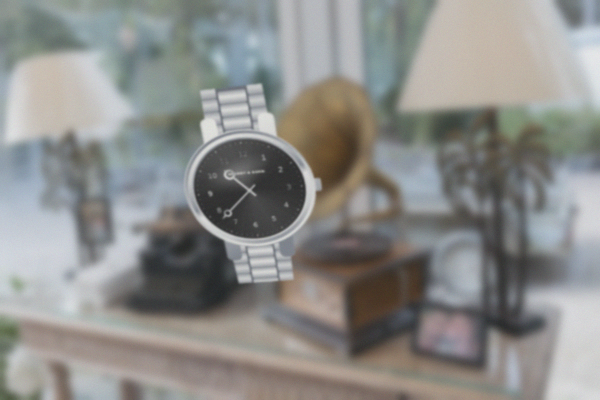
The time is 10h38
